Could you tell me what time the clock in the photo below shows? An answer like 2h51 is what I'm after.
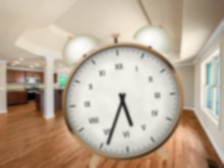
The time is 5h34
